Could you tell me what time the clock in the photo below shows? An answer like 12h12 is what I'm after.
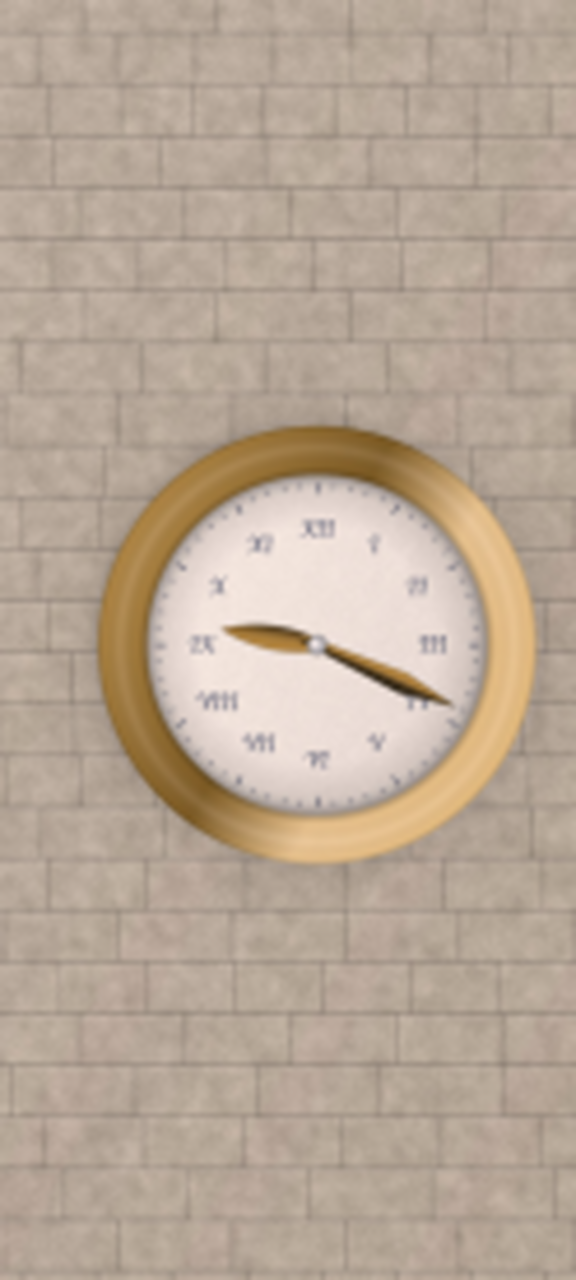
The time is 9h19
